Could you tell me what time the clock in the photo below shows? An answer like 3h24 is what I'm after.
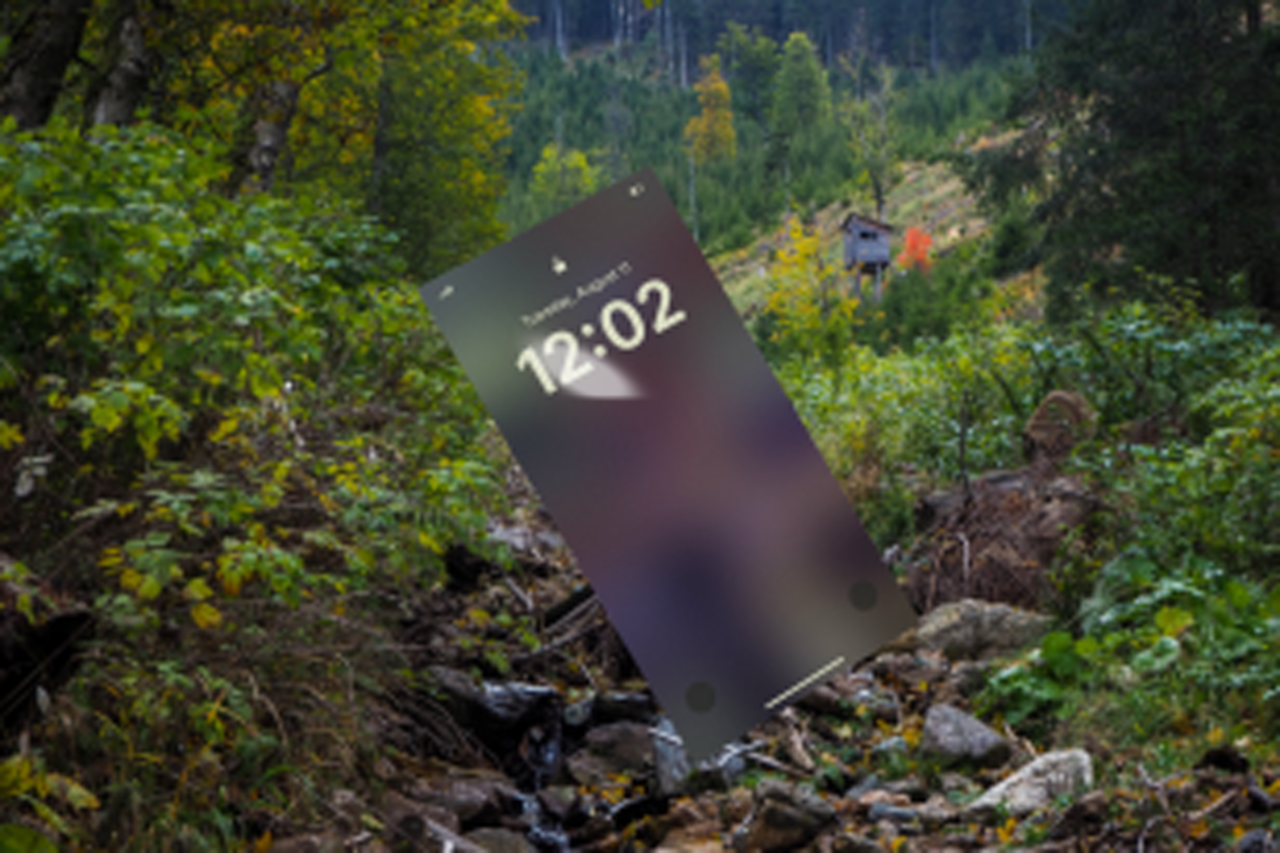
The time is 12h02
